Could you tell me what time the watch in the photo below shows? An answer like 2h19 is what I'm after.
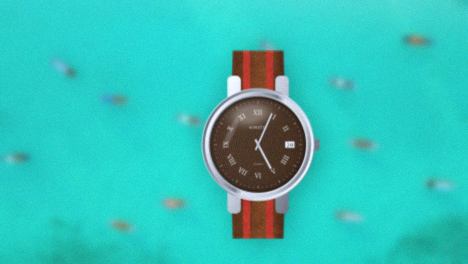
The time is 5h04
